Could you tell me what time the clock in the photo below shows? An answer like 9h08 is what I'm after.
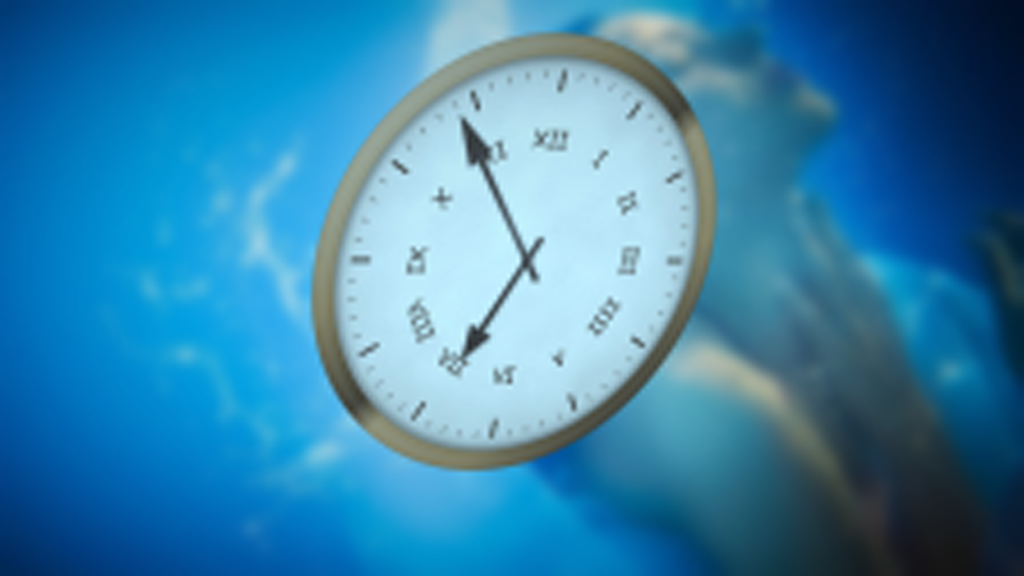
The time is 6h54
